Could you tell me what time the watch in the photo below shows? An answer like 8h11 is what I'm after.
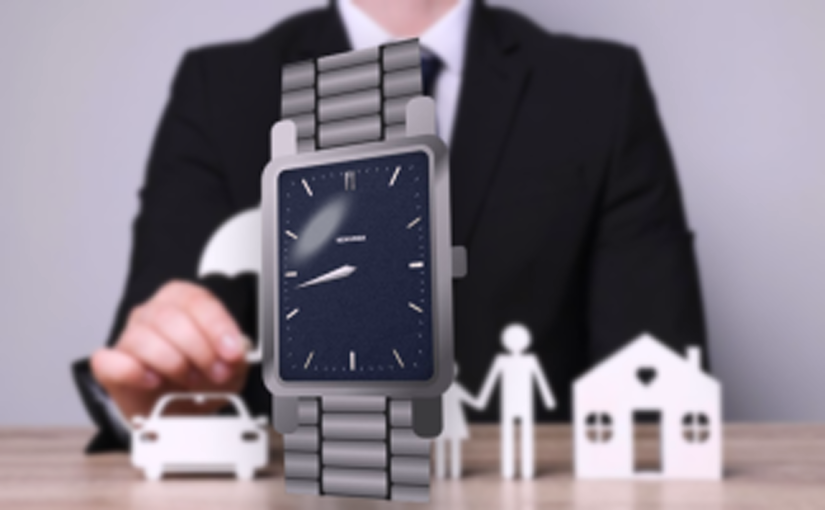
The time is 8h43
